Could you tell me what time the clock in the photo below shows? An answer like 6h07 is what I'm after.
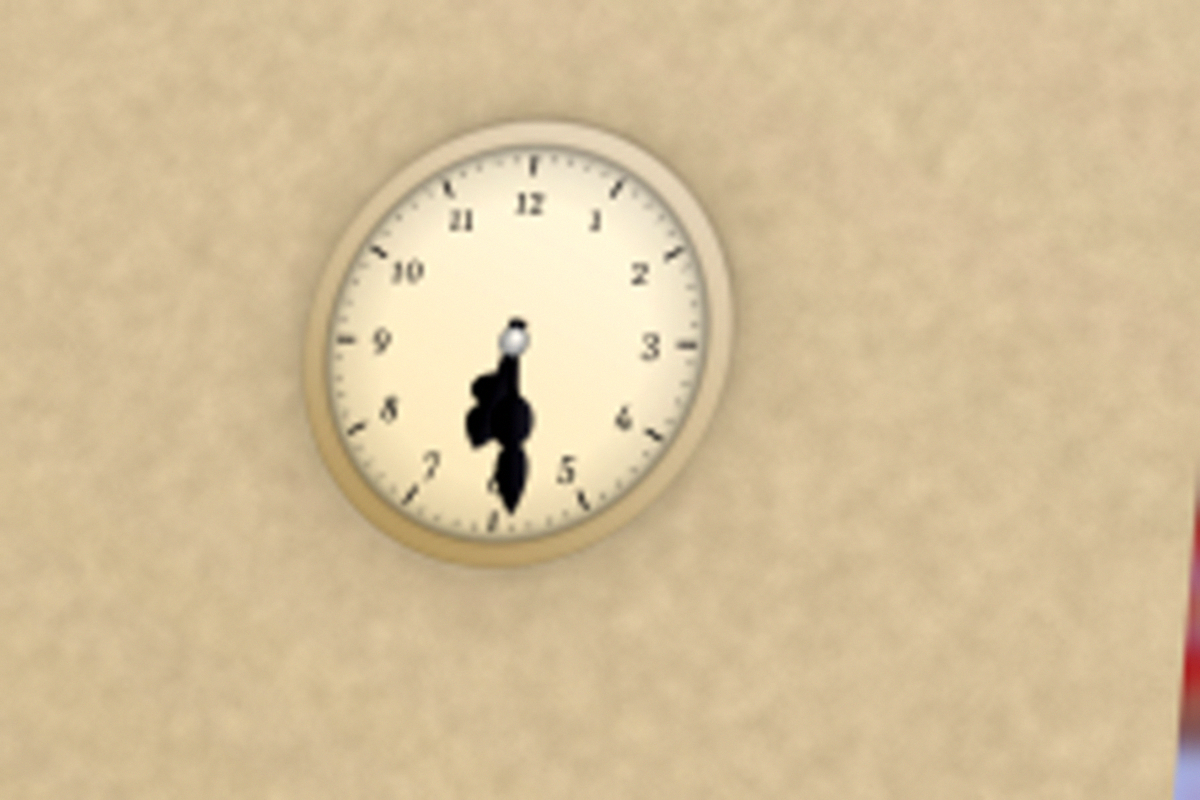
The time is 6h29
